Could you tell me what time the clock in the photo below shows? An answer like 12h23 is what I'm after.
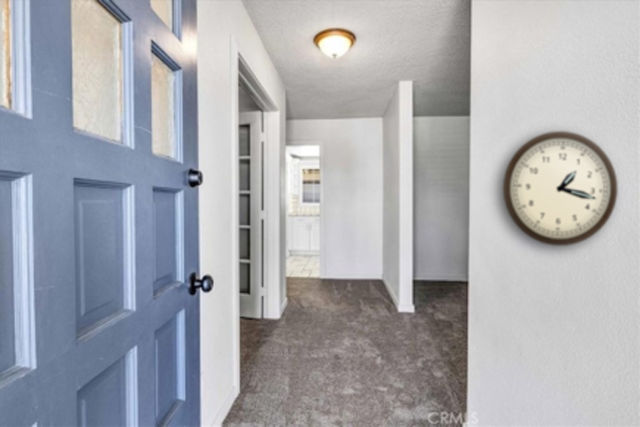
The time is 1h17
